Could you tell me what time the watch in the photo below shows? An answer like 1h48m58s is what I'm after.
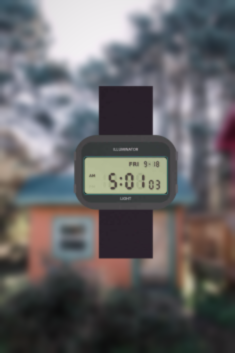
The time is 5h01m03s
